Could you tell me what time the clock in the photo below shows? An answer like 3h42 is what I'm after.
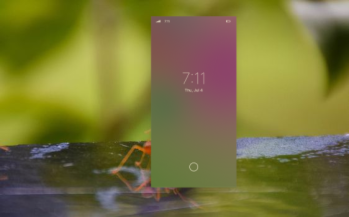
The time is 7h11
